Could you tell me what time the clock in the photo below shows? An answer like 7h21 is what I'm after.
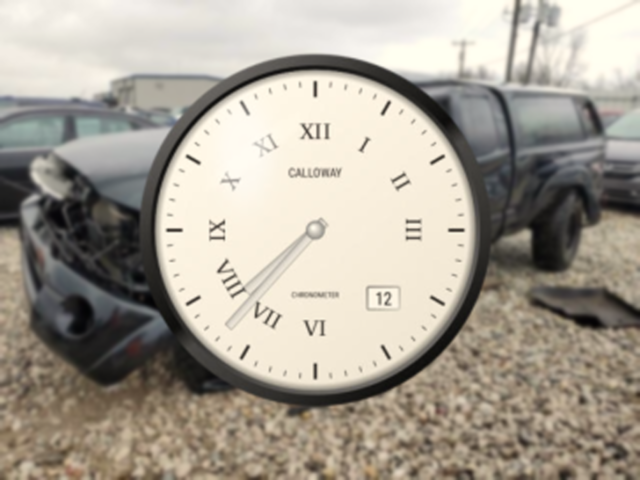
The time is 7h37
